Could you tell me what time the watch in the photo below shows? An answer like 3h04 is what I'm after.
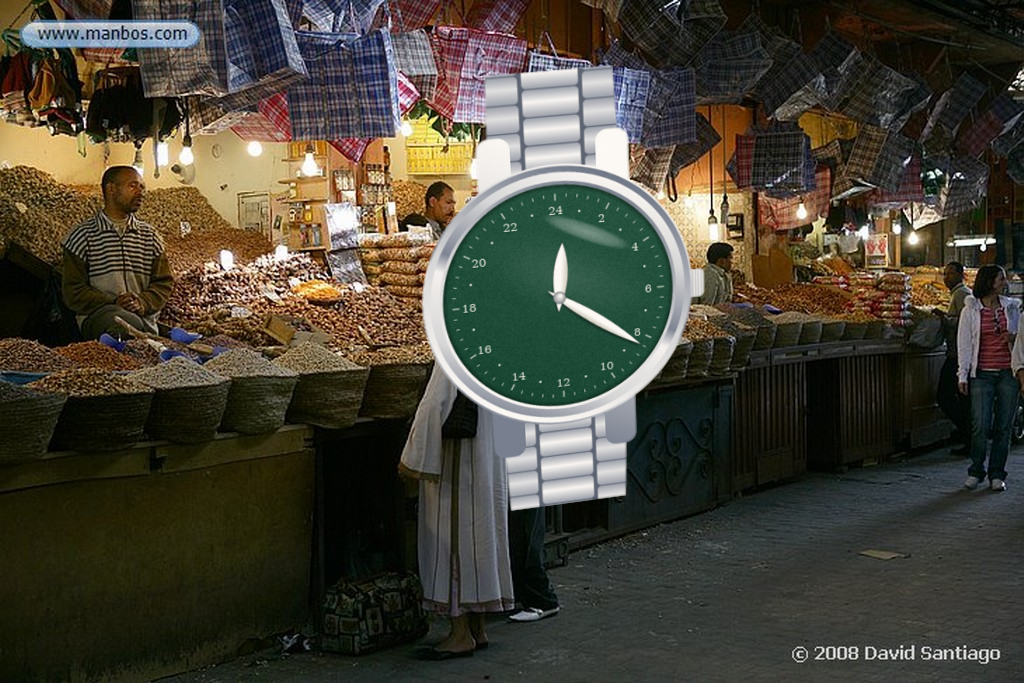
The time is 0h21
